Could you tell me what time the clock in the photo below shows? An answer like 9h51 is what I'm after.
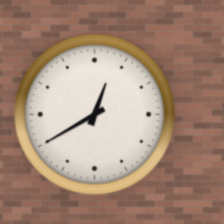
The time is 12h40
